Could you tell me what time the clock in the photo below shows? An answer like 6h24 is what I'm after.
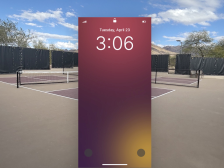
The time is 3h06
